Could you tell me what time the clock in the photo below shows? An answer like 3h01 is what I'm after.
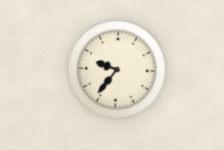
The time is 9h36
